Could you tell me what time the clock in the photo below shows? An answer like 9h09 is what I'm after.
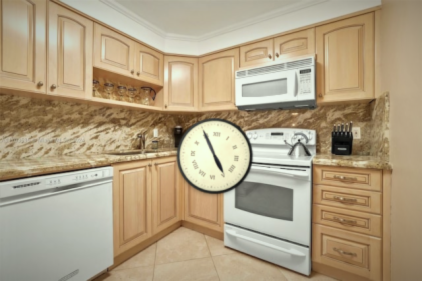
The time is 4h55
